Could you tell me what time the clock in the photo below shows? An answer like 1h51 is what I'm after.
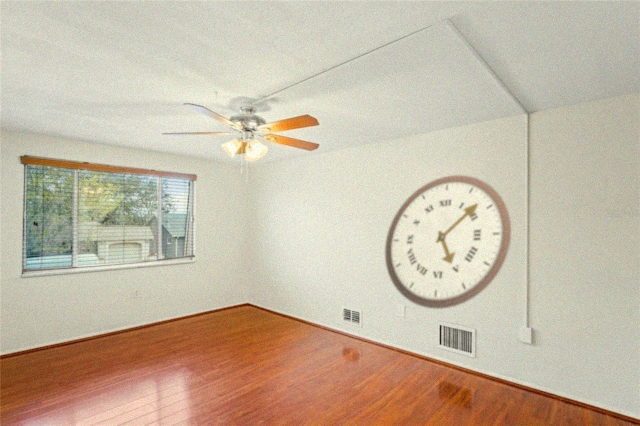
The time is 5h08
